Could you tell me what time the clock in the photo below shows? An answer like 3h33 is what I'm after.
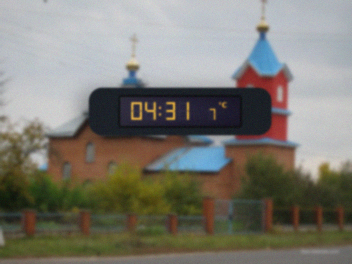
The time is 4h31
